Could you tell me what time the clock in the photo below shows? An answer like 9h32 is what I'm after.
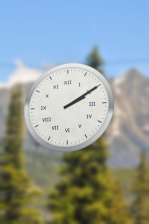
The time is 2h10
